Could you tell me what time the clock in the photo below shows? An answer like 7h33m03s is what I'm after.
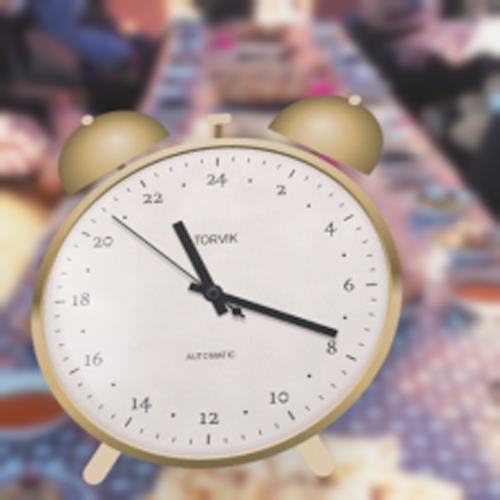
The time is 22h18m52s
